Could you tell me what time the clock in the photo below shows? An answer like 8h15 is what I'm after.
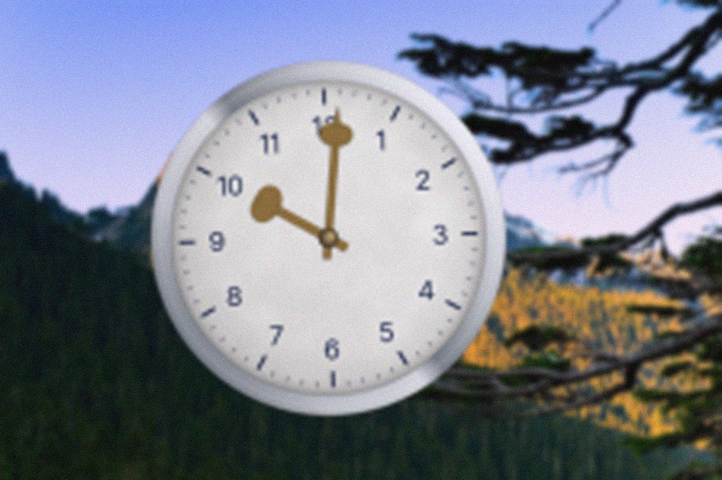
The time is 10h01
